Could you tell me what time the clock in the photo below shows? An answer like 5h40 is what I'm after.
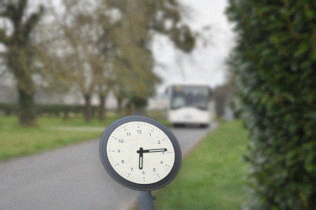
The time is 6h14
